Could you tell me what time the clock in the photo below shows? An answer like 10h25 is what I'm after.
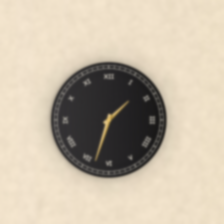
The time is 1h33
